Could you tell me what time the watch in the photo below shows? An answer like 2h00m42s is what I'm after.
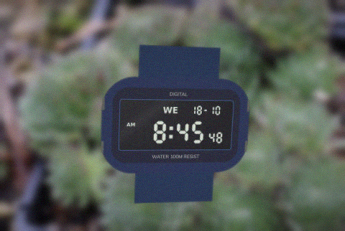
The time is 8h45m48s
